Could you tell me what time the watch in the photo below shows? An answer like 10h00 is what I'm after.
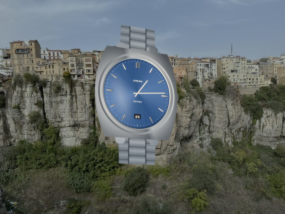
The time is 1h14
